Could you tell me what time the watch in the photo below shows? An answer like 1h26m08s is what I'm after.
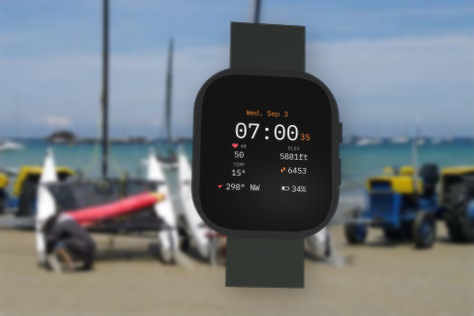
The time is 7h00m35s
